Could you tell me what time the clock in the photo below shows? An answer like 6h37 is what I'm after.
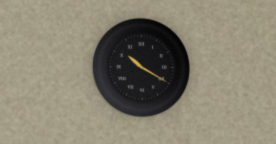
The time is 10h20
